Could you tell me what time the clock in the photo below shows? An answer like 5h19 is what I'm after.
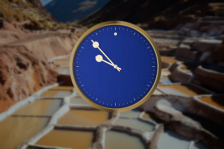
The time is 9h53
